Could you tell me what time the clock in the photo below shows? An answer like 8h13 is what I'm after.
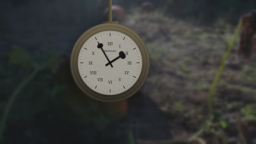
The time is 1h55
